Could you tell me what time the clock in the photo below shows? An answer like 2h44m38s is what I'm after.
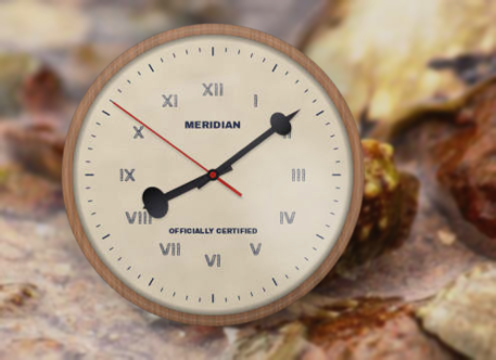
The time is 8h08m51s
